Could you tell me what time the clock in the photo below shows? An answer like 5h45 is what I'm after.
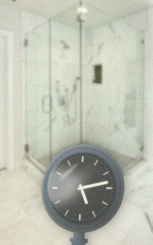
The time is 5h13
